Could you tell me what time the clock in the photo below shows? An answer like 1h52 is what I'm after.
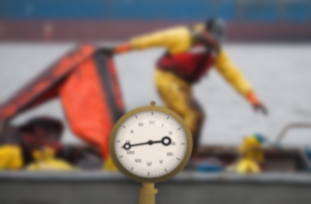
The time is 2h43
